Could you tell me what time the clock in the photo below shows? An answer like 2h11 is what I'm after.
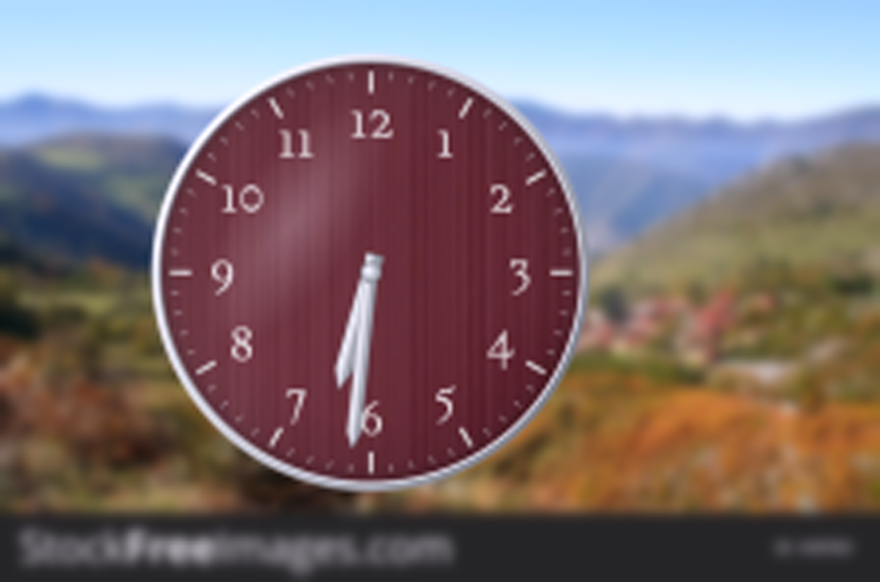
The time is 6h31
